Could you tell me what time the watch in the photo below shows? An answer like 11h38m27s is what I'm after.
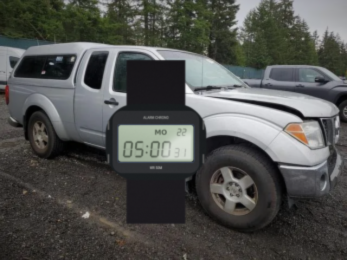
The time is 5h00m31s
